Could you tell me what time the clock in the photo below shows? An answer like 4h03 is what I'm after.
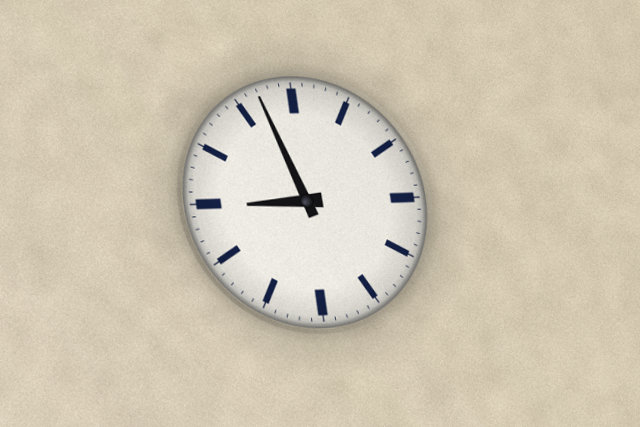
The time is 8h57
